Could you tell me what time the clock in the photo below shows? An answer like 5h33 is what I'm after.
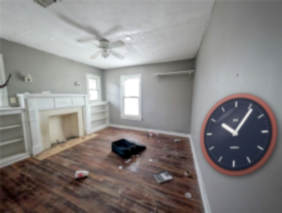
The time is 10h06
